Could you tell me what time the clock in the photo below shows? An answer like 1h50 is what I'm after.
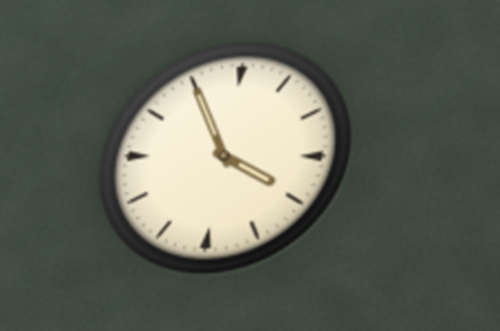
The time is 3h55
